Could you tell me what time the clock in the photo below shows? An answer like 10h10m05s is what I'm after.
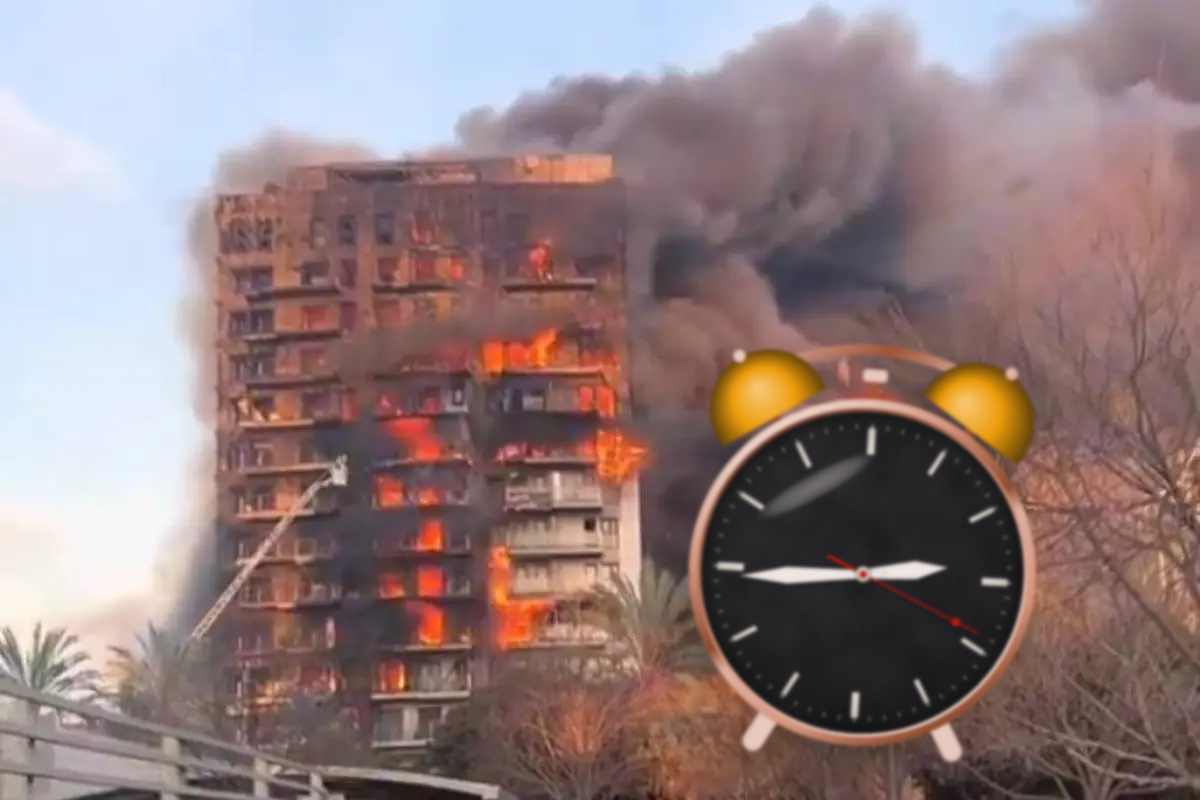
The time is 2h44m19s
